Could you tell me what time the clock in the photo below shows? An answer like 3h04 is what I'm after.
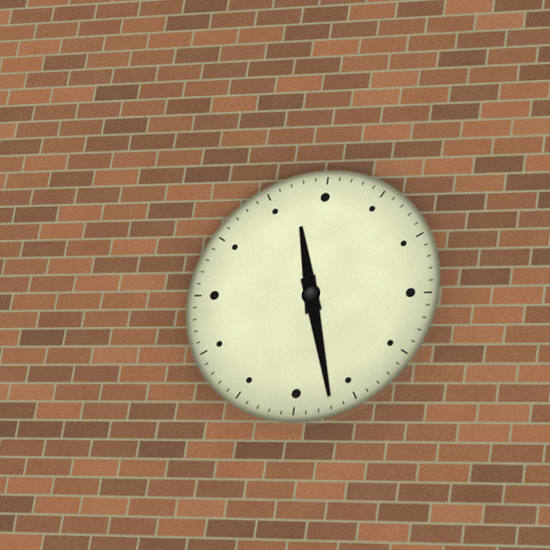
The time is 11h27
